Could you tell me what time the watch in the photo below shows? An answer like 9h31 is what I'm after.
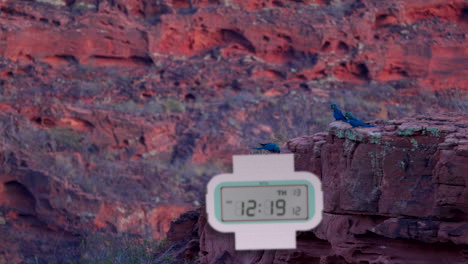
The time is 12h19
